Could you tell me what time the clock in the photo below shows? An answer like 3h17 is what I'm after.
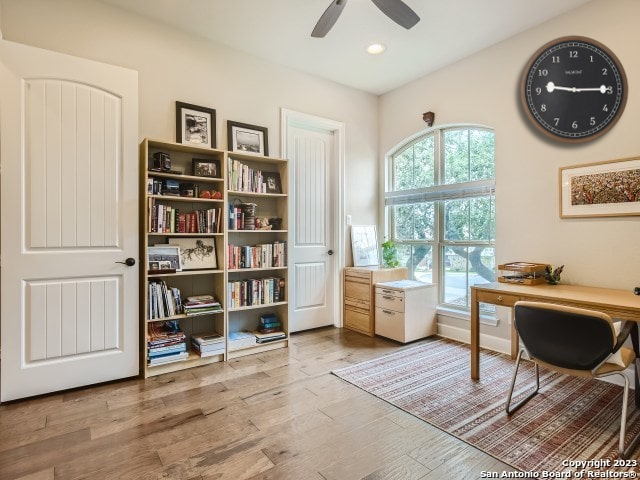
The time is 9h15
